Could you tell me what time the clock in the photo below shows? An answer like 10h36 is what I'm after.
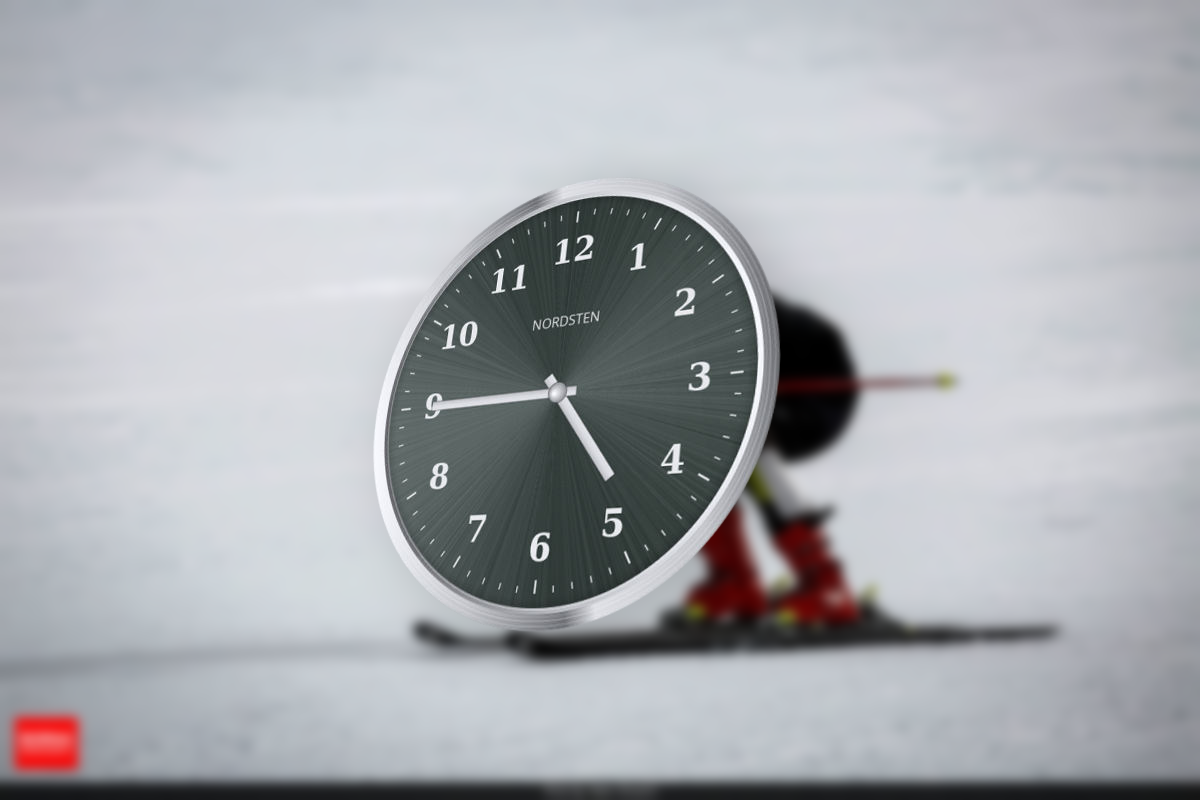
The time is 4h45
